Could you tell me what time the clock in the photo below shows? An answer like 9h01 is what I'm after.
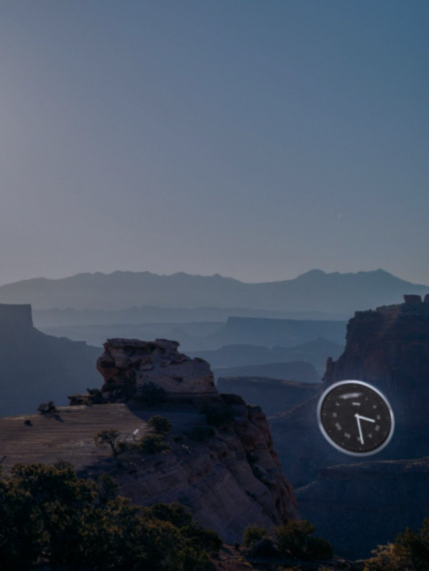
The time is 3h29
